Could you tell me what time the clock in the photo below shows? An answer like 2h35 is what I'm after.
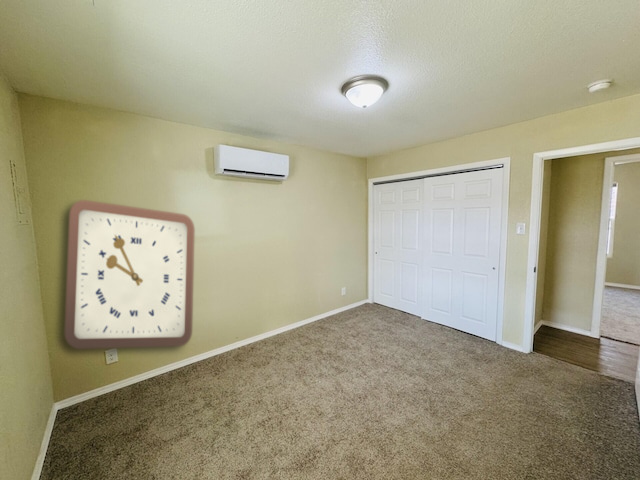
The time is 9h55
